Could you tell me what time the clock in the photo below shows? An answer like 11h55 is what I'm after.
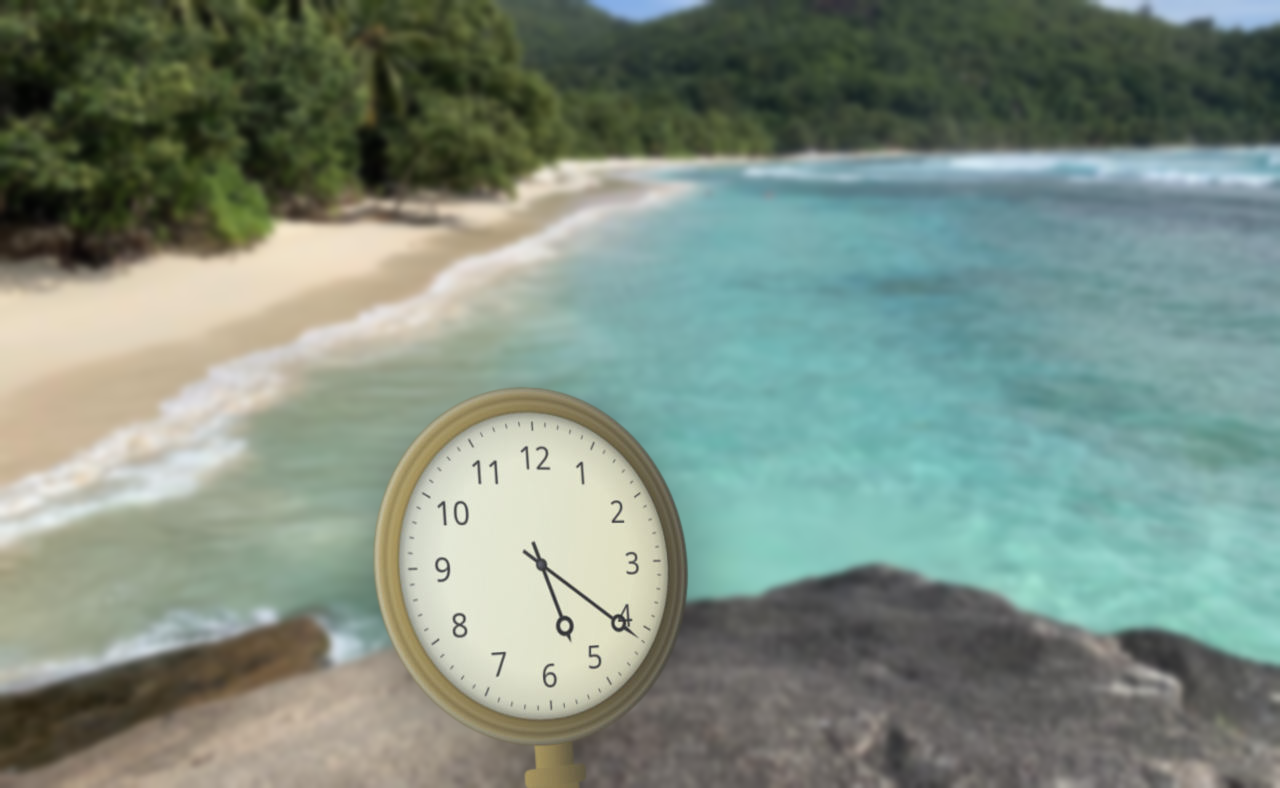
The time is 5h21
